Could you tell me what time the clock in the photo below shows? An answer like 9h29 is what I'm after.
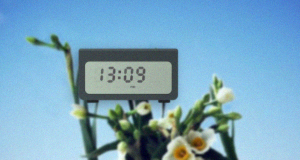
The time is 13h09
